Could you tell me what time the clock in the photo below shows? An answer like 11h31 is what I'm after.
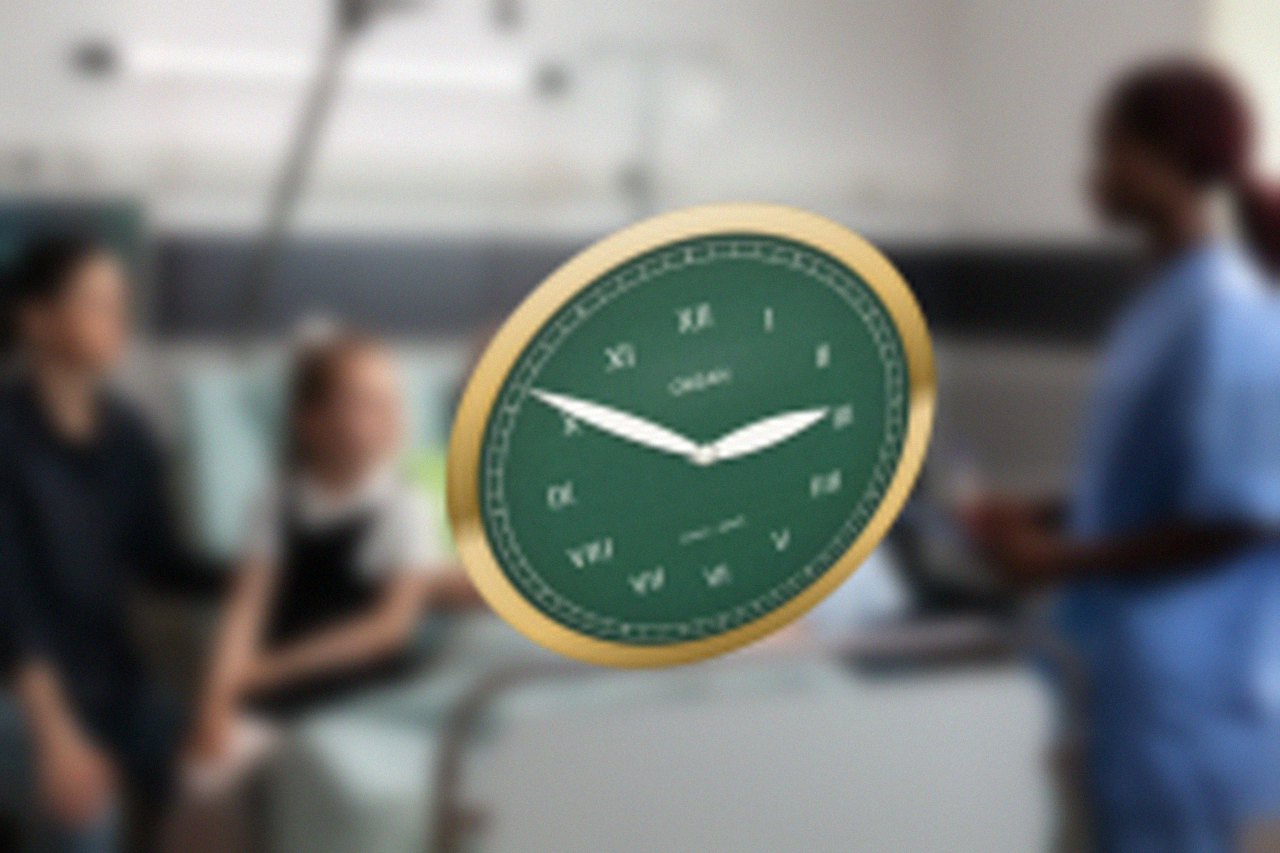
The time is 2h51
